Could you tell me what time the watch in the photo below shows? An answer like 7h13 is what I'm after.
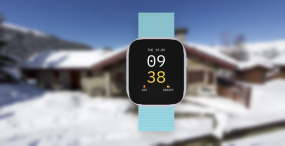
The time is 9h38
